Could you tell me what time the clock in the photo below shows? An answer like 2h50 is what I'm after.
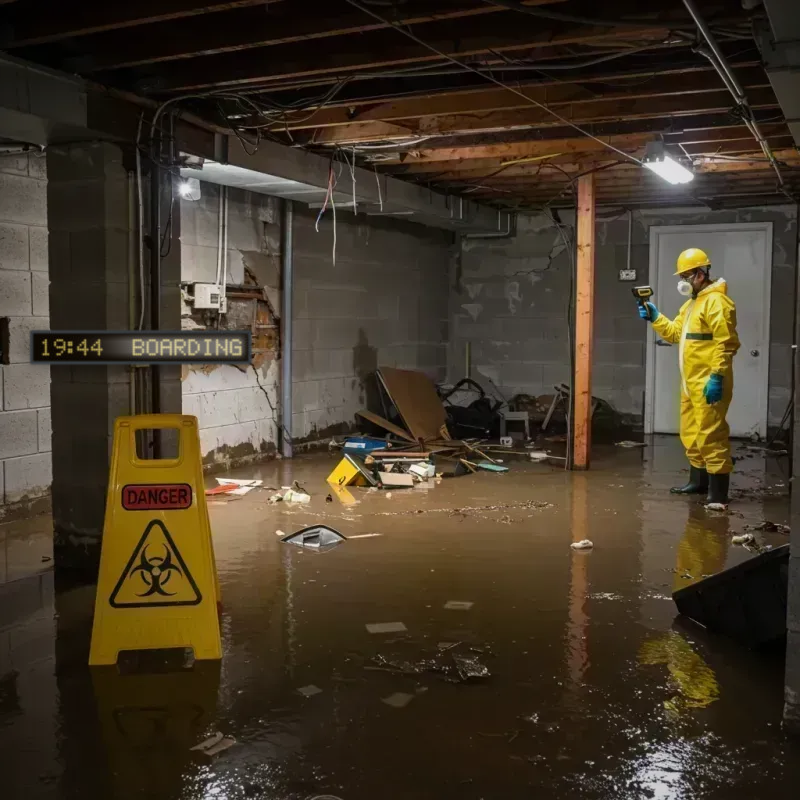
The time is 19h44
